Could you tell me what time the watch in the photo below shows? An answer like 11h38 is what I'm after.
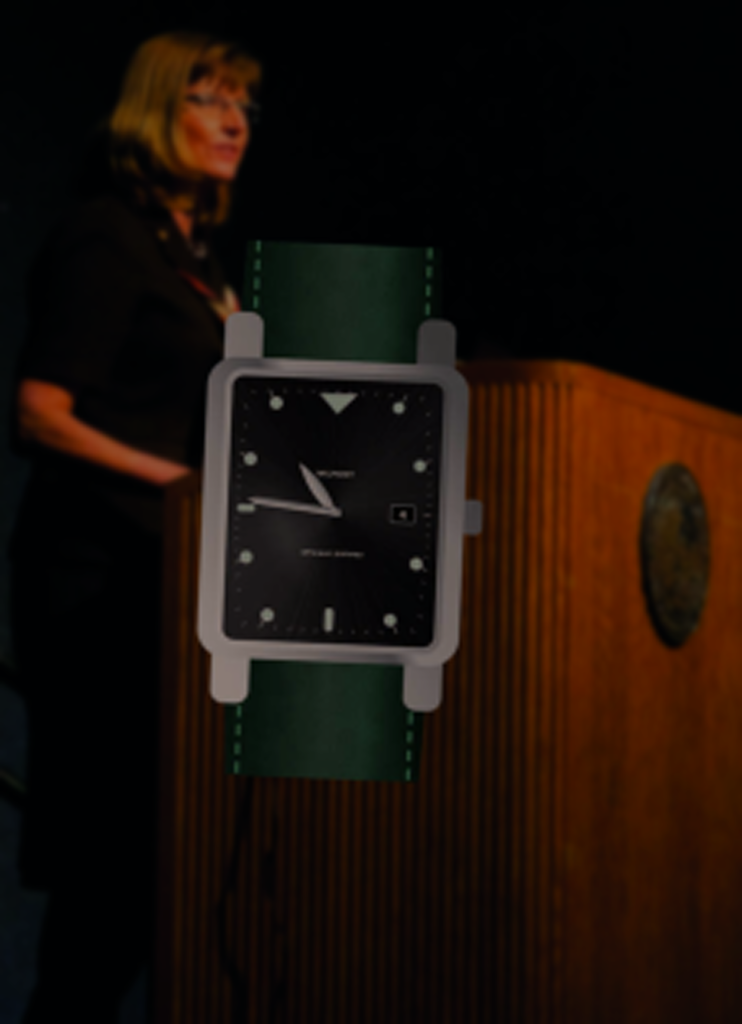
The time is 10h46
